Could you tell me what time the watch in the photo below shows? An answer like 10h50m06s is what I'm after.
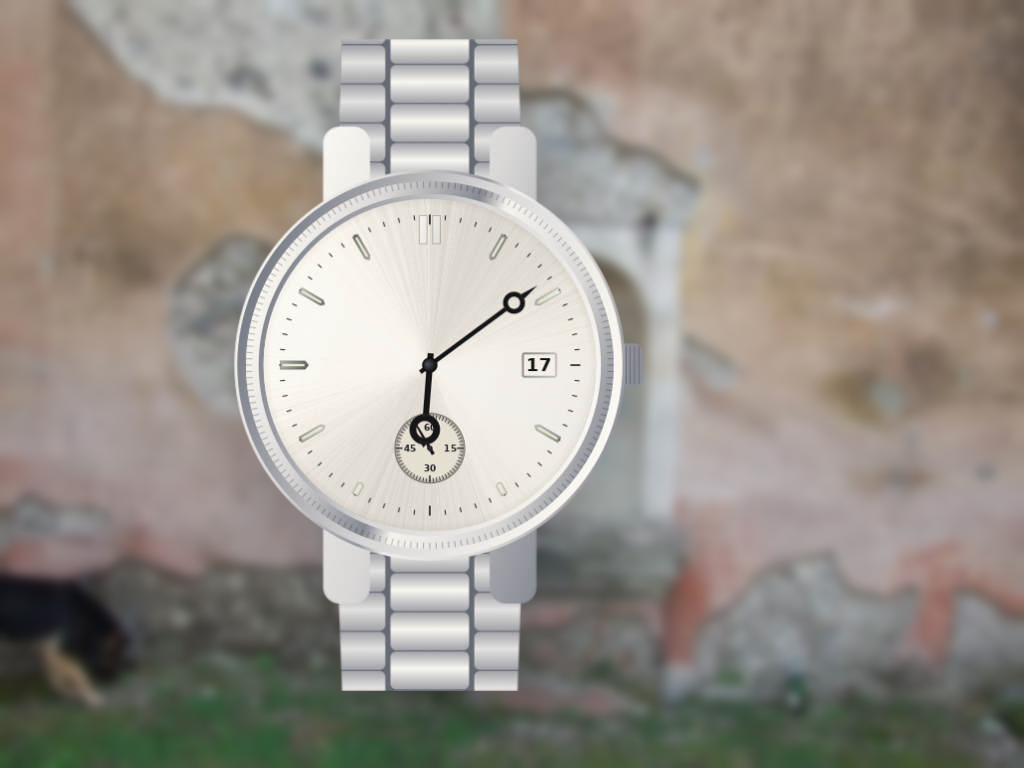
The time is 6h08m55s
